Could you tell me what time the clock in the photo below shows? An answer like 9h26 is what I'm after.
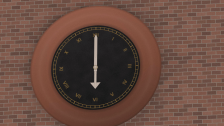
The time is 6h00
